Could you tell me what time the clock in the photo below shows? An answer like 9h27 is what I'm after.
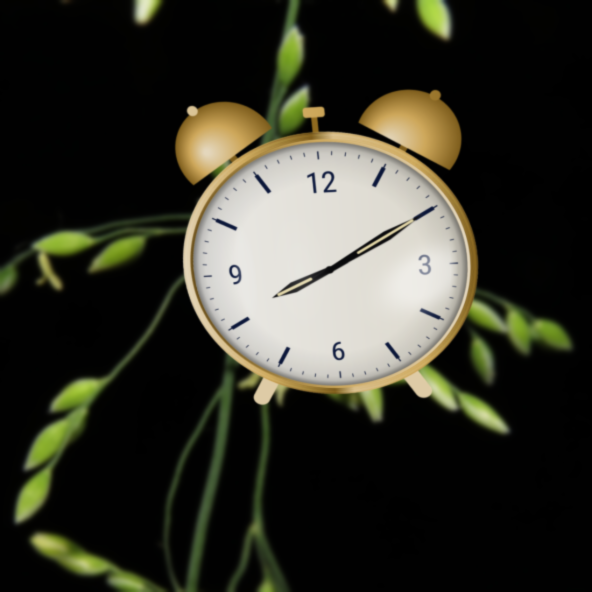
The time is 8h10
